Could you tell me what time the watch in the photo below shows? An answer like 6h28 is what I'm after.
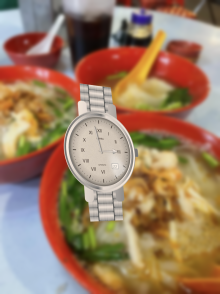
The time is 2h58
